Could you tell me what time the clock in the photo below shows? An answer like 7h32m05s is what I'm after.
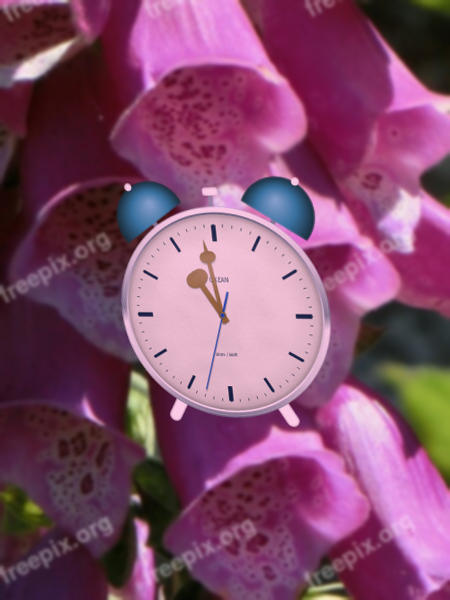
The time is 10h58m33s
